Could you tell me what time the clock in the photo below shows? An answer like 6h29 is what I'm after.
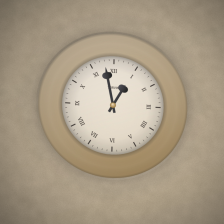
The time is 12h58
